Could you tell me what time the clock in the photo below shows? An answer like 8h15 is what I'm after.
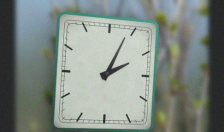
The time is 2h04
